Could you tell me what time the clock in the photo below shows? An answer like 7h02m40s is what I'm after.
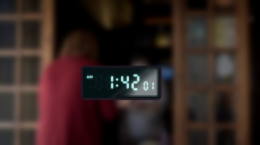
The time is 1h42m01s
